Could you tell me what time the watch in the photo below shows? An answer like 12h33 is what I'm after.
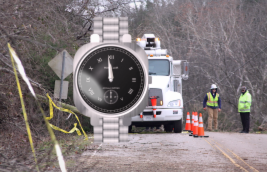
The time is 11h59
